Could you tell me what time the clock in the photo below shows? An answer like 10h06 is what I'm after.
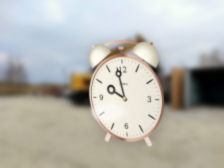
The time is 9h58
